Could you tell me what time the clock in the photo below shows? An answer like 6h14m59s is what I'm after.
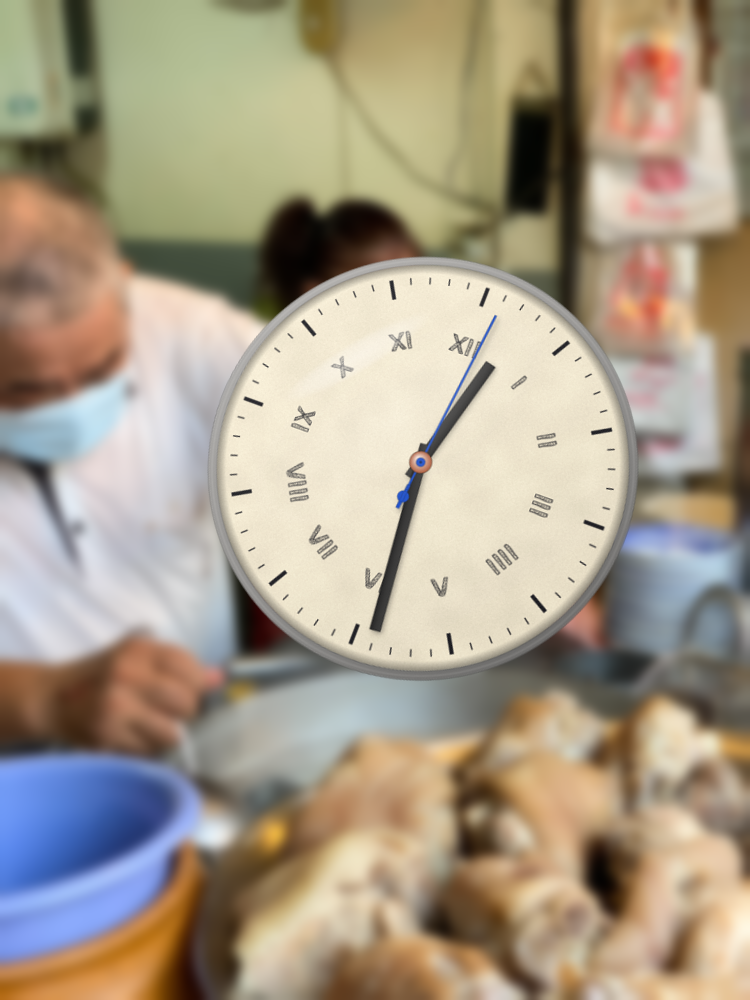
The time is 12h29m01s
